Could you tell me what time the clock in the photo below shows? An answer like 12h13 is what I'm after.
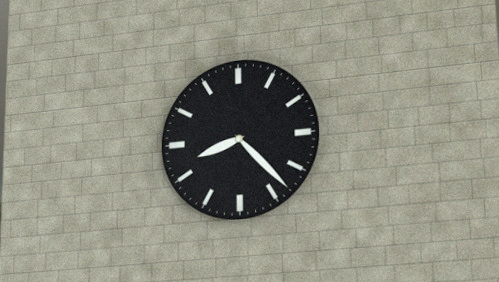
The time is 8h23
